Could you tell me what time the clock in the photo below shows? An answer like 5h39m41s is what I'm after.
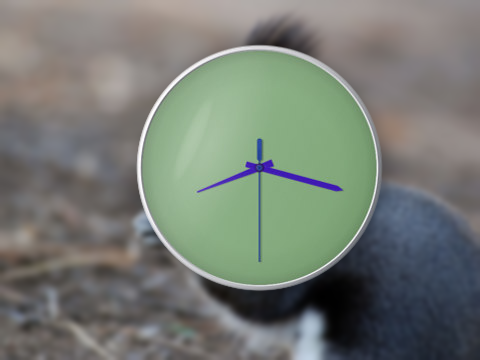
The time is 8h17m30s
